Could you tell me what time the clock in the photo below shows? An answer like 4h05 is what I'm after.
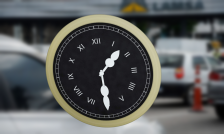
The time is 1h30
